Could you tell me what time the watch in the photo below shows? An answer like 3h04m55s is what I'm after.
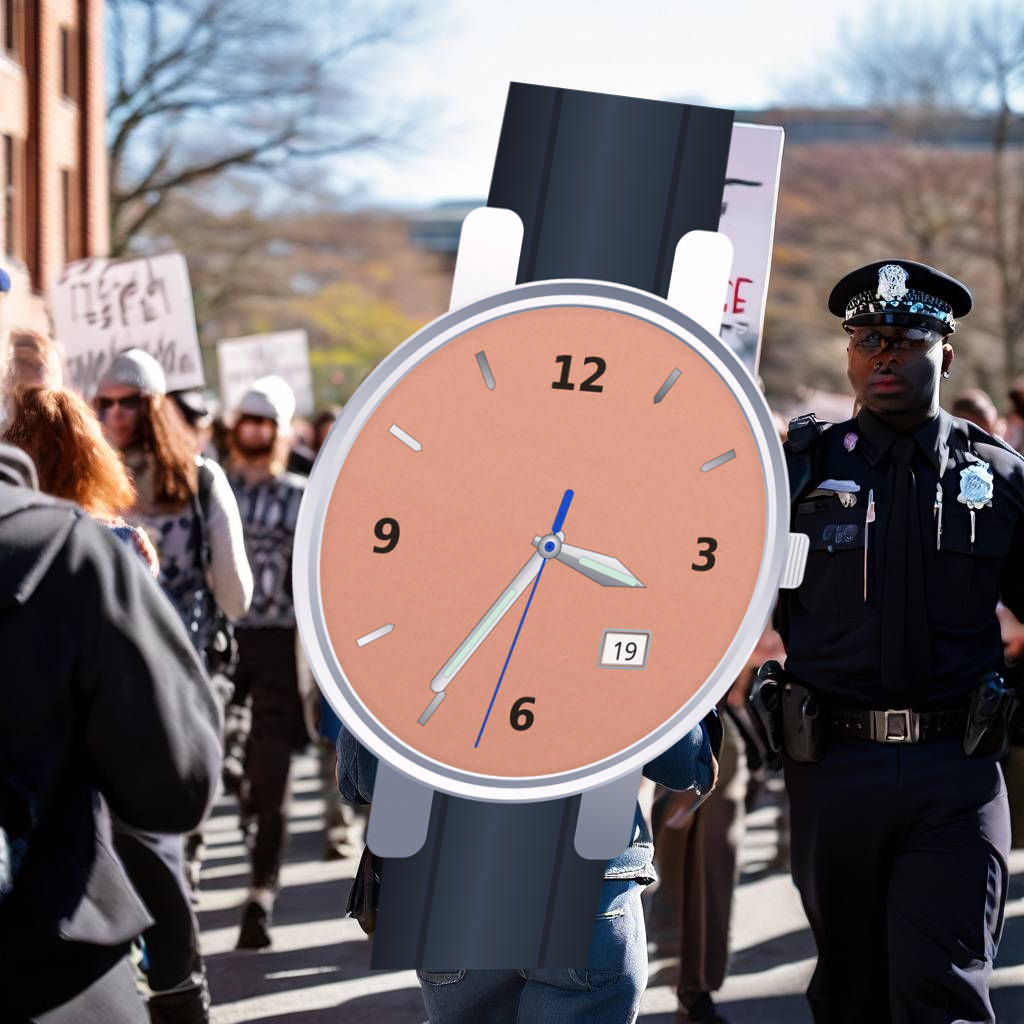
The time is 3h35m32s
